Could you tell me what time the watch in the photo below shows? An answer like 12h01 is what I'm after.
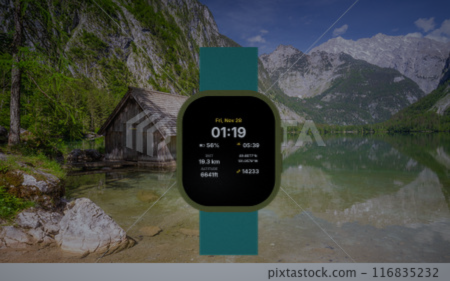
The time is 1h19
